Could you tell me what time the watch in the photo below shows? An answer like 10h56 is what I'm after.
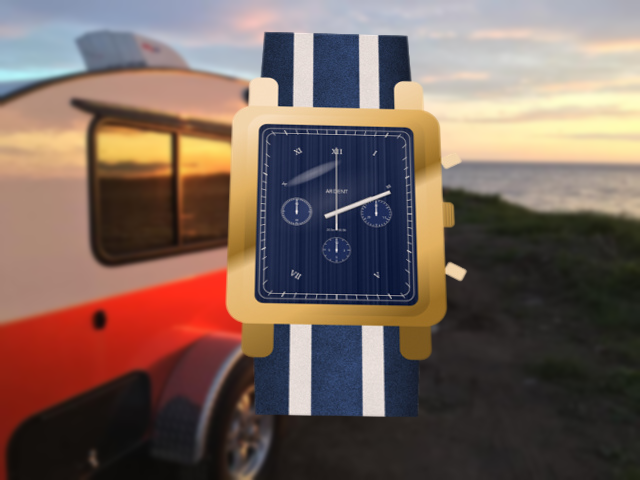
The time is 2h11
